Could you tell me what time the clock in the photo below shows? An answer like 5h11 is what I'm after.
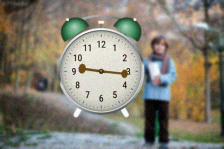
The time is 9h16
